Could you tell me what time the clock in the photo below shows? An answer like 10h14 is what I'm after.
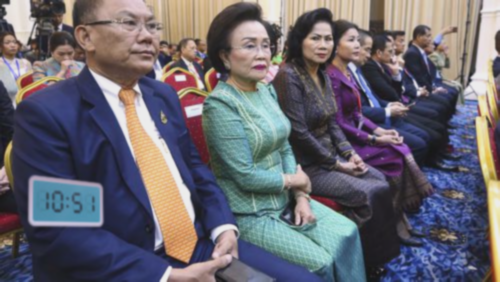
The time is 10h51
